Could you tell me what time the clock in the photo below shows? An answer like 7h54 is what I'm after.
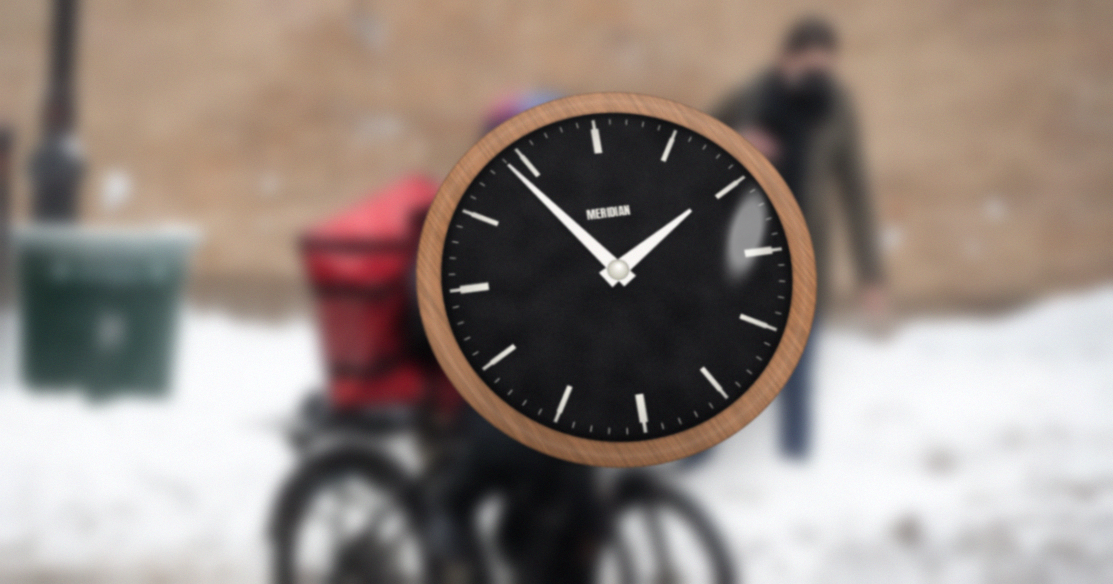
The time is 1h54
